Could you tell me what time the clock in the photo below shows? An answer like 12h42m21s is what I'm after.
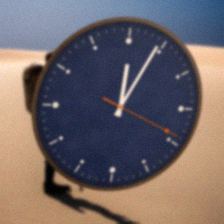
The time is 12h04m19s
